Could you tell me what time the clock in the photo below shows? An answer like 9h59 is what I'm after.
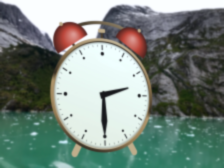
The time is 2h30
